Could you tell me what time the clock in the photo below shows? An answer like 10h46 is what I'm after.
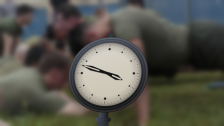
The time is 3h48
